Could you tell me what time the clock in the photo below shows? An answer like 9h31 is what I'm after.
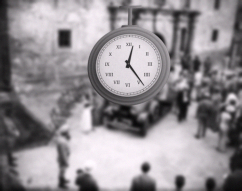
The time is 12h24
